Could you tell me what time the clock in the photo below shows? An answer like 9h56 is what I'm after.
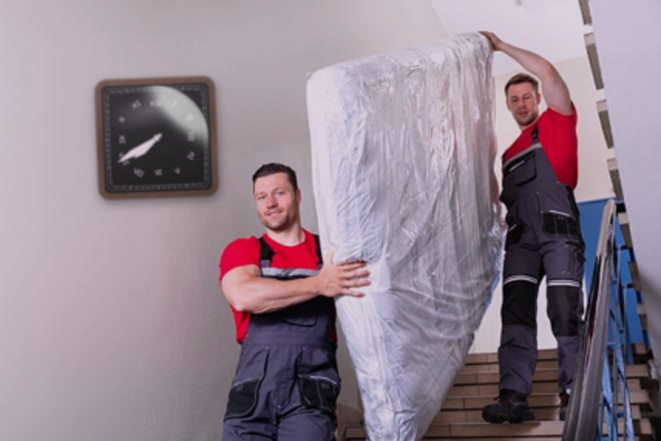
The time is 7h40
